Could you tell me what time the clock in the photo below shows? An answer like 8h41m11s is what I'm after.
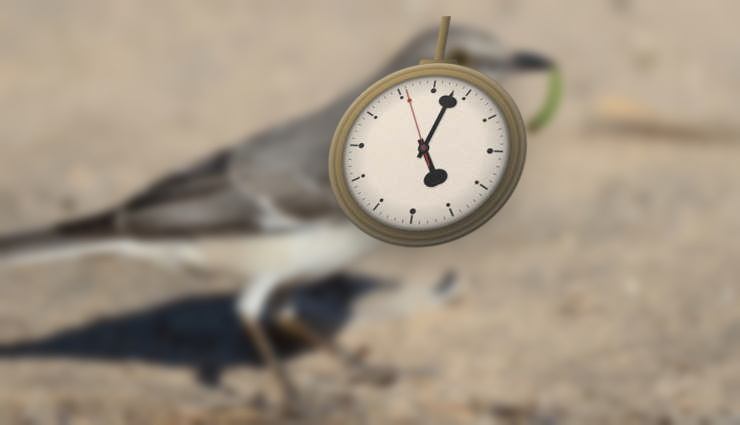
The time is 5h02m56s
